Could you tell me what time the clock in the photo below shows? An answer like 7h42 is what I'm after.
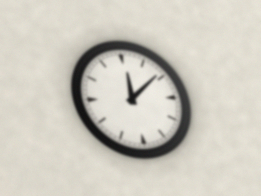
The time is 12h09
